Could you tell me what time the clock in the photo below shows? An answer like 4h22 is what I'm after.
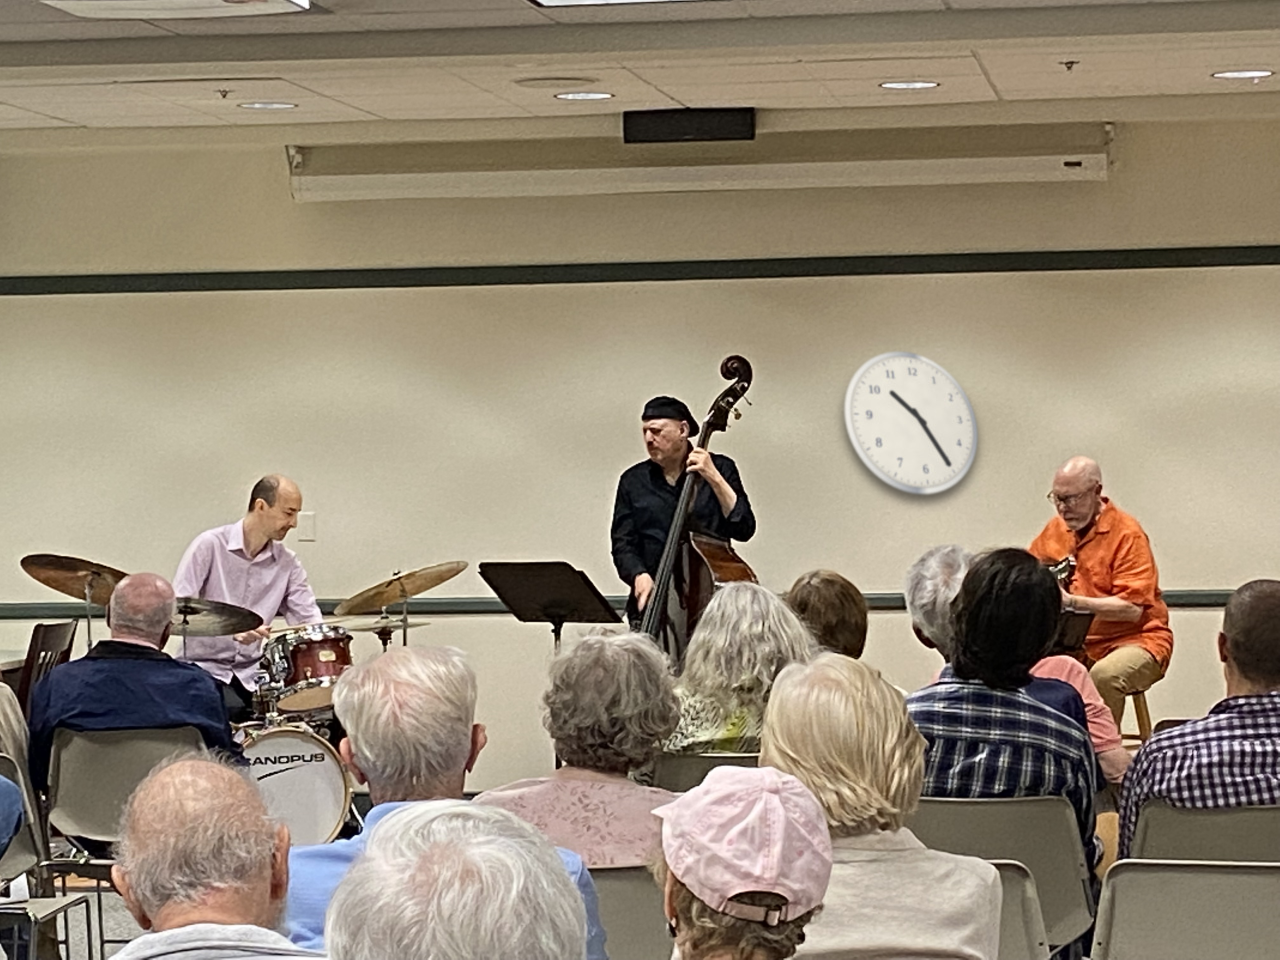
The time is 10h25
